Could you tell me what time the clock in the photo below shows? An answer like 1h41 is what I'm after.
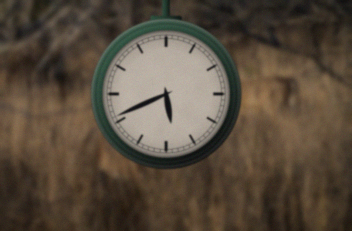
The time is 5h41
